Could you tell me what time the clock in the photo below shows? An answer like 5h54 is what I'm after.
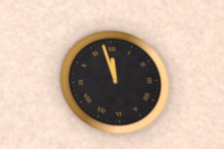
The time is 11h58
